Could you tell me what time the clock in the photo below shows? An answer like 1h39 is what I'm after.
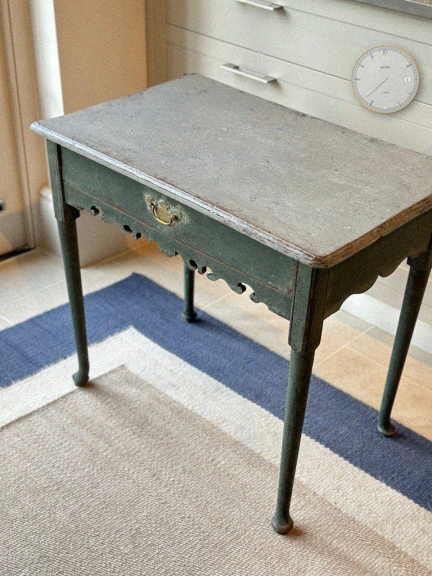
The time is 7h38
